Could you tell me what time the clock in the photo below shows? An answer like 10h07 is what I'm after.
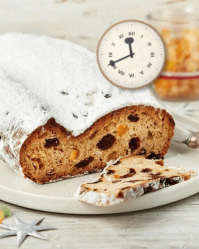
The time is 11h41
